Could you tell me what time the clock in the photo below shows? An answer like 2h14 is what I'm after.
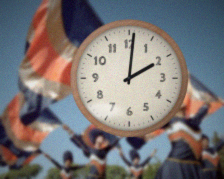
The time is 2h01
